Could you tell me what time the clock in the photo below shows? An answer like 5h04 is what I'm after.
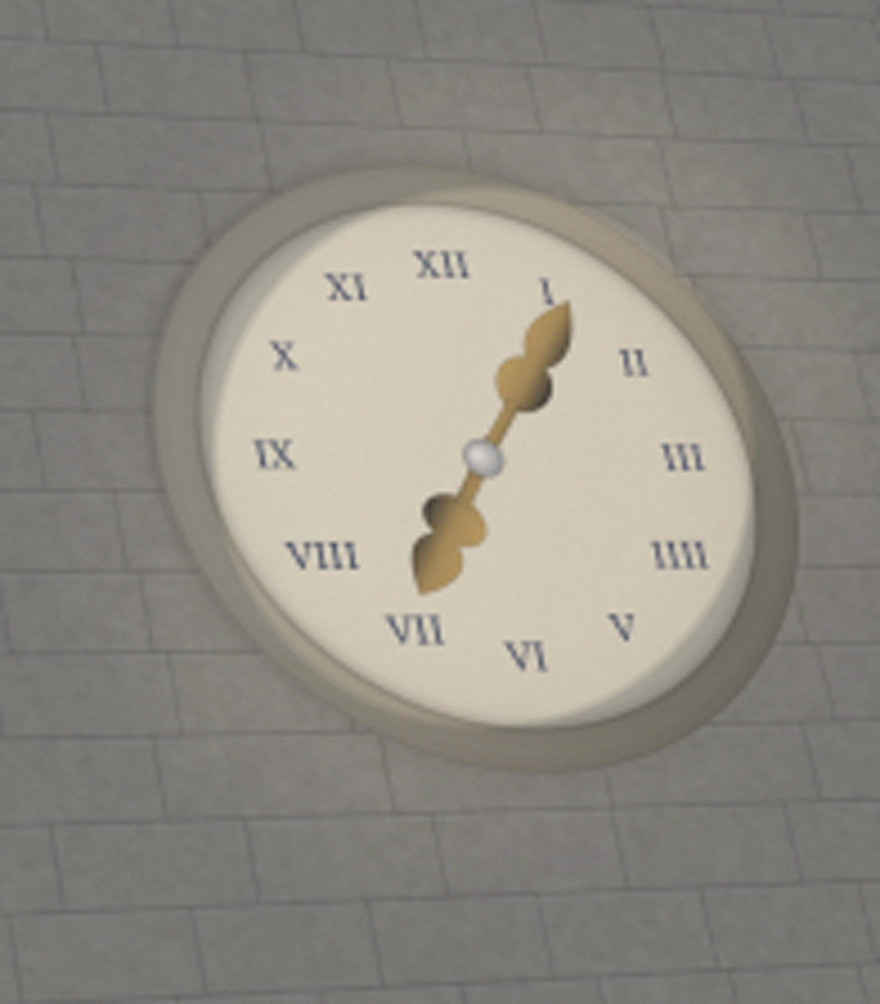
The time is 7h06
